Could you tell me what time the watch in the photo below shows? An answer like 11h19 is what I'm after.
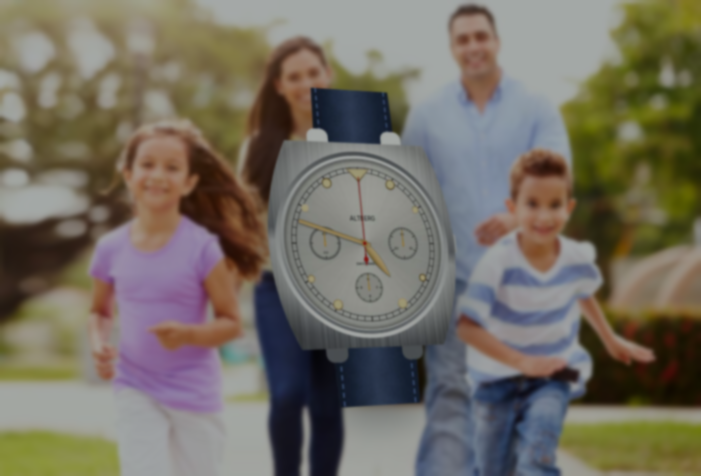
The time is 4h48
